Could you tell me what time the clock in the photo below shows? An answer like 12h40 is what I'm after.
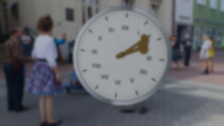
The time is 2h08
